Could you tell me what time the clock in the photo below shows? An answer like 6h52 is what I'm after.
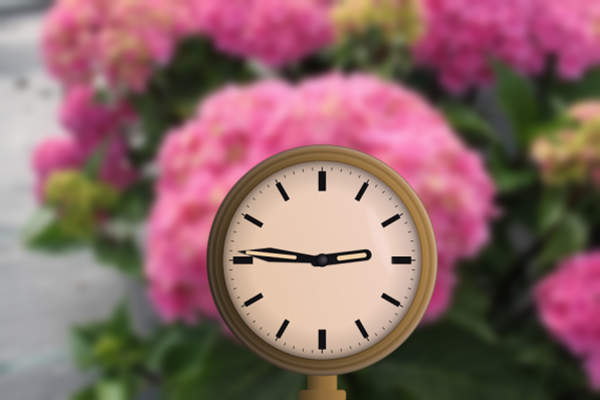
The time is 2h46
